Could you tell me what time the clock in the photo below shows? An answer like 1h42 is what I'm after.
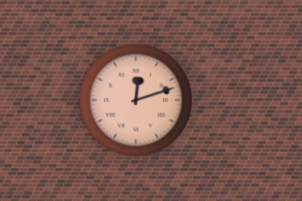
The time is 12h12
